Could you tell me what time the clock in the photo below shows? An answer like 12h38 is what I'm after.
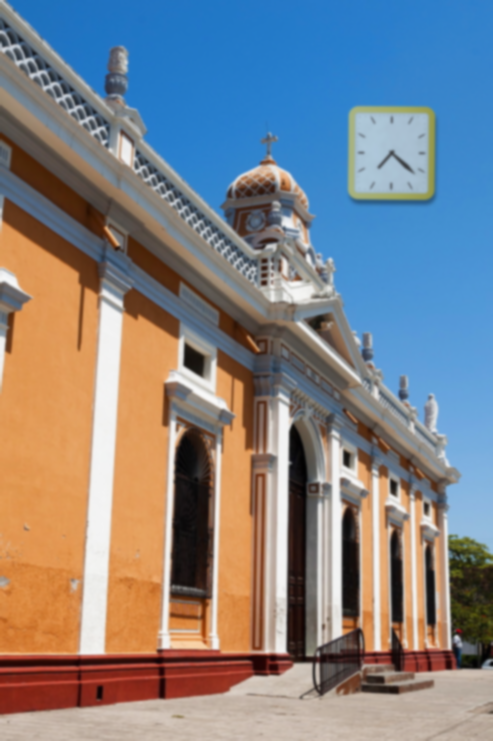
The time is 7h22
